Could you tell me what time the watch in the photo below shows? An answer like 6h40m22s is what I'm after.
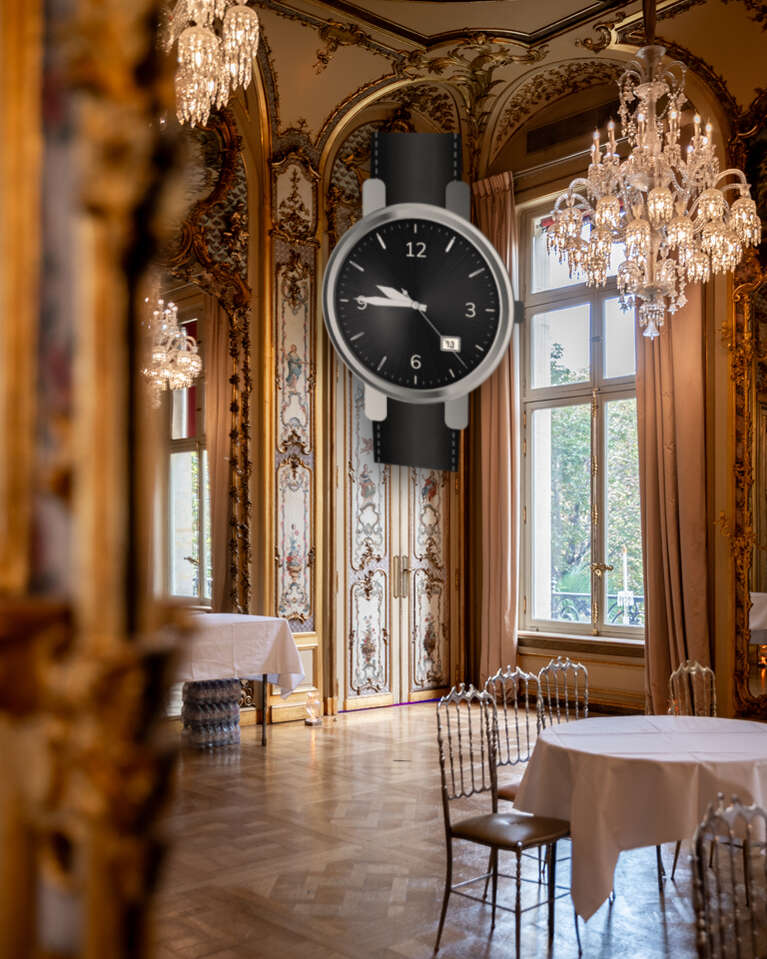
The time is 9h45m23s
